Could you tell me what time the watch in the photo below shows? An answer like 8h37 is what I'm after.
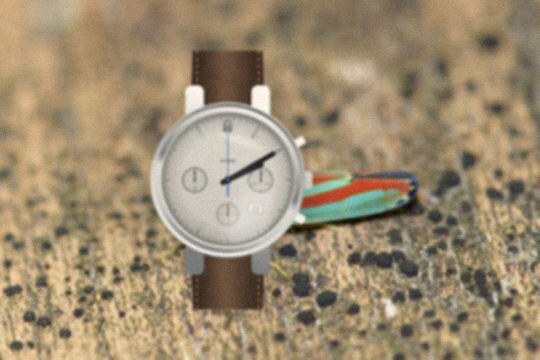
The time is 2h10
